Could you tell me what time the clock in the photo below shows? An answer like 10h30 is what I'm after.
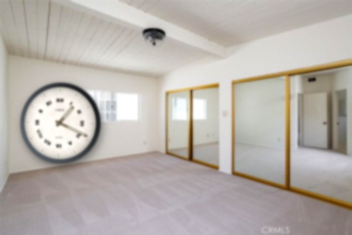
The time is 1h19
